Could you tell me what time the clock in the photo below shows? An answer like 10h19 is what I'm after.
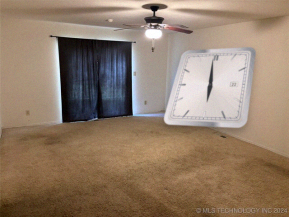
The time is 5h59
